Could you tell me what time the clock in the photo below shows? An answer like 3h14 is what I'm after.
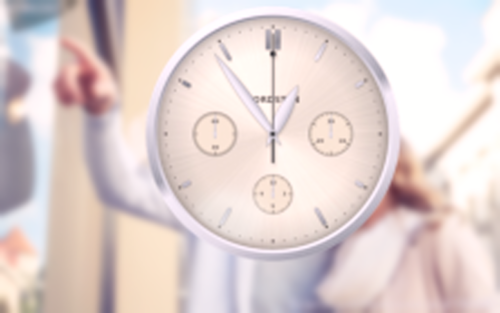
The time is 12h54
